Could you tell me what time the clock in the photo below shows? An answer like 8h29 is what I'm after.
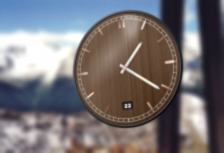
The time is 1h21
